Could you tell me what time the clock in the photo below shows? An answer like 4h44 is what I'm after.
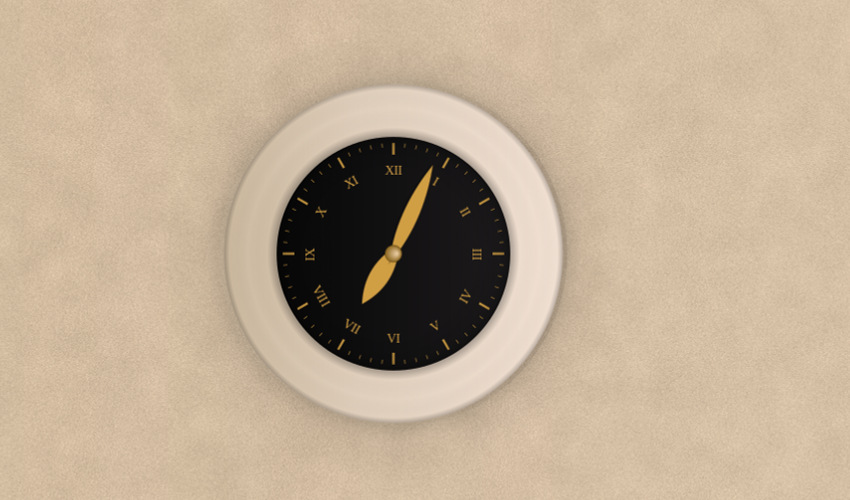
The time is 7h04
